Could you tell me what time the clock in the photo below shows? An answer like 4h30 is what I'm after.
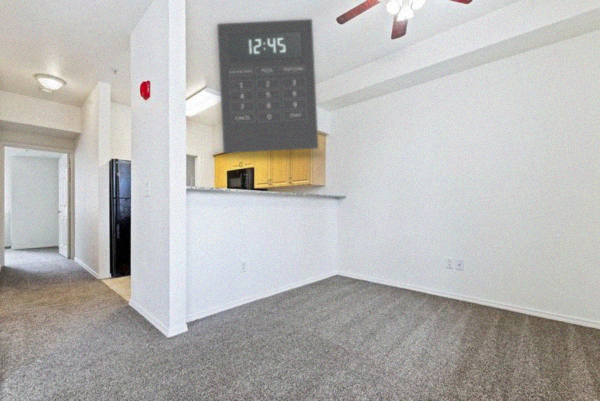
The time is 12h45
